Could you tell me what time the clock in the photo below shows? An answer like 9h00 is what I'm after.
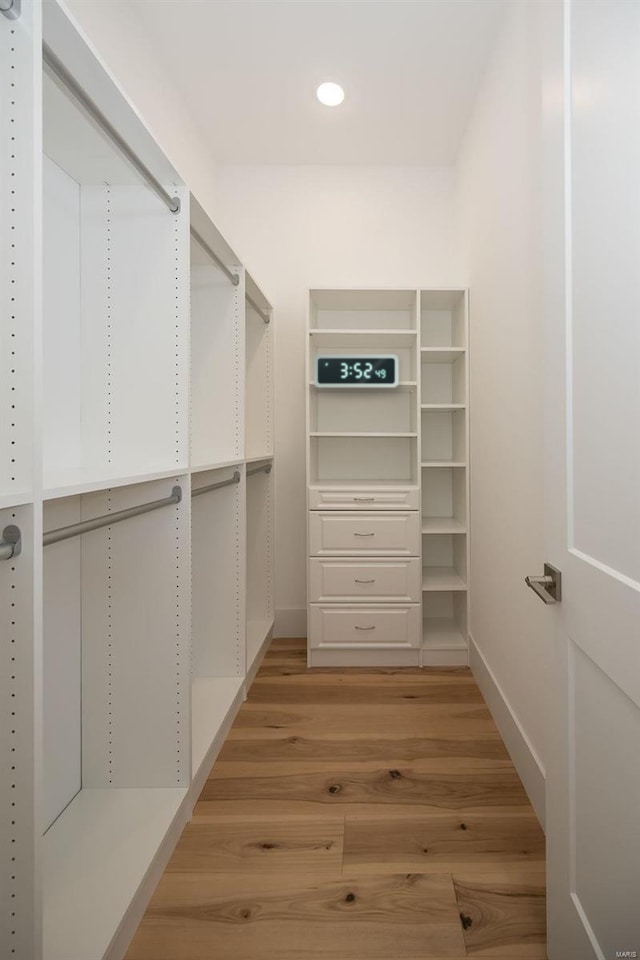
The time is 3h52
